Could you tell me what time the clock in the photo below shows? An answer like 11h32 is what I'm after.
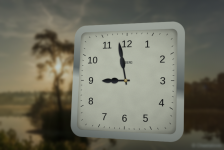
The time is 8h58
